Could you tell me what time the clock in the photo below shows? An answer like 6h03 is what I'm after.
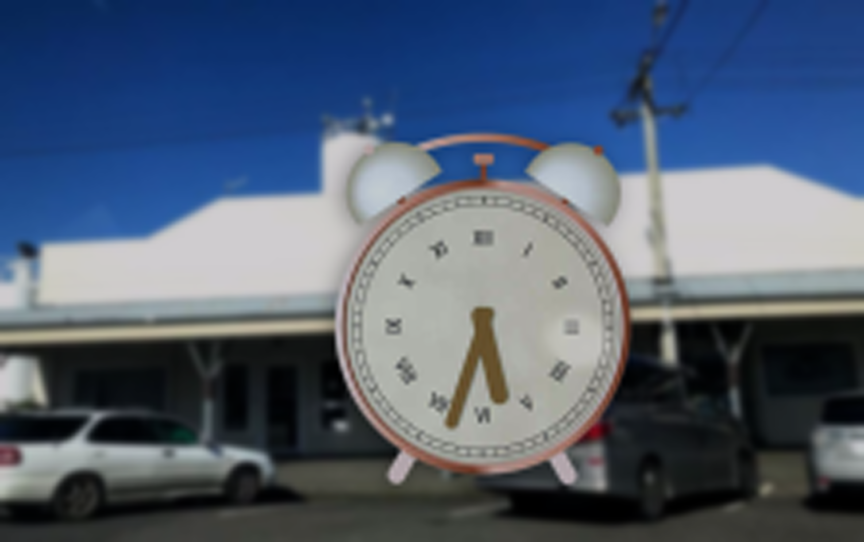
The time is 5h33
